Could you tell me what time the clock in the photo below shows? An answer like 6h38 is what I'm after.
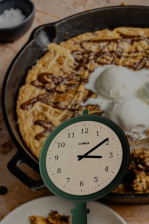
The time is 3h09
